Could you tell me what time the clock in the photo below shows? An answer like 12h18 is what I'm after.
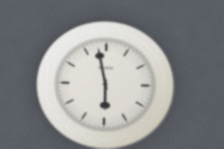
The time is 5h58
